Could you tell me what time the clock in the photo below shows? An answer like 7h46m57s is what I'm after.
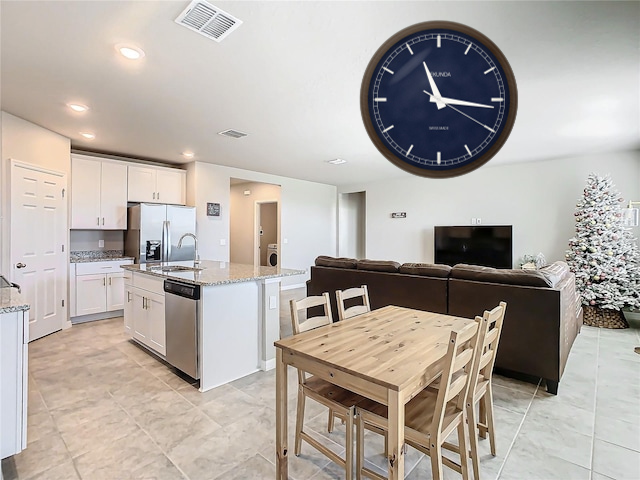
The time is 11h16m20s
